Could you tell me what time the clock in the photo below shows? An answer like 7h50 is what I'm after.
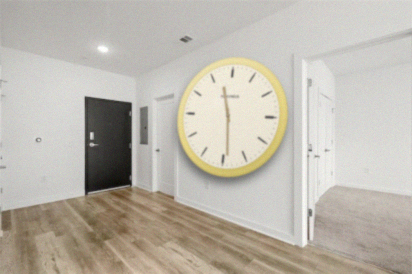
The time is 11h29
